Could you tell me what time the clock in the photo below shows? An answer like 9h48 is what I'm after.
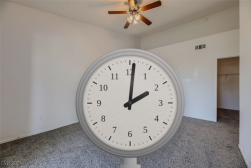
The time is 2h01
